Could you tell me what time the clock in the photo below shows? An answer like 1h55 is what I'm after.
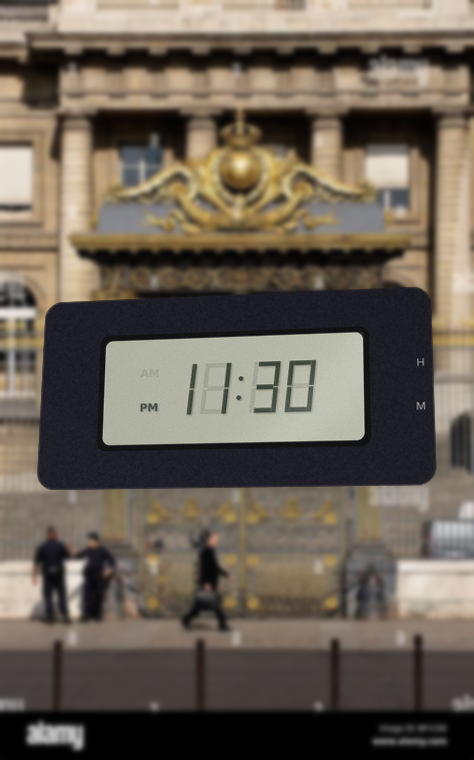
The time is 11h30
